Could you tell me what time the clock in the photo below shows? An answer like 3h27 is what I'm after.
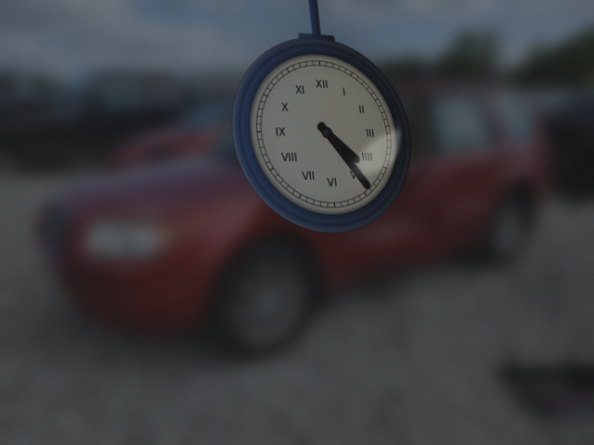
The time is 4h24
